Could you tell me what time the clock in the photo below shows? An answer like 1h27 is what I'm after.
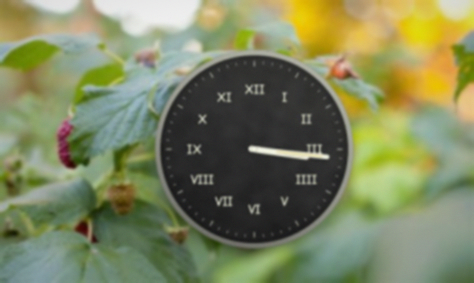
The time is 3h16
